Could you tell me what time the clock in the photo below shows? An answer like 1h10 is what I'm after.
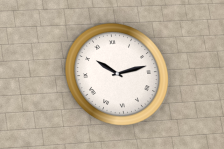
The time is 10h13
